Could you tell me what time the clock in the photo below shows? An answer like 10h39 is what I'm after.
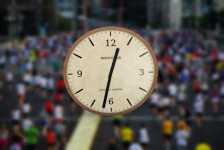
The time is 12h32
